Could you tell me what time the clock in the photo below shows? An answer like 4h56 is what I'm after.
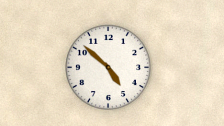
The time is 4h52
